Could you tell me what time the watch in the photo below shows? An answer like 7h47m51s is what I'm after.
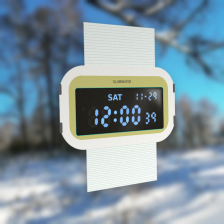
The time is 12h00m39s
